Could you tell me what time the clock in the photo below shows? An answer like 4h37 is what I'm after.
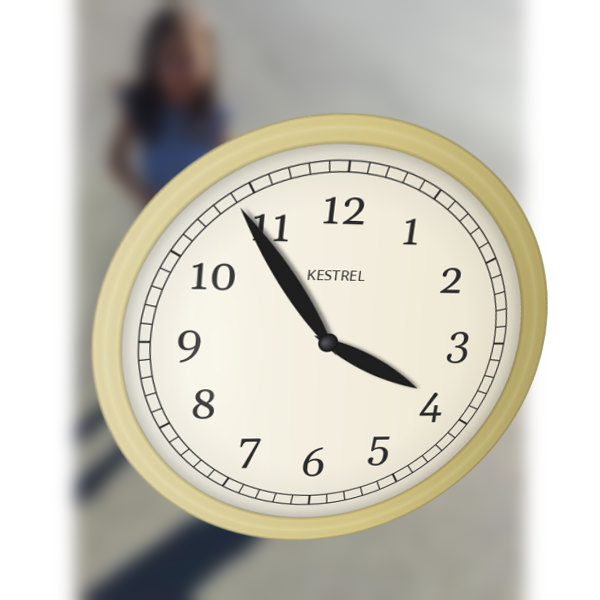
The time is 3h54
